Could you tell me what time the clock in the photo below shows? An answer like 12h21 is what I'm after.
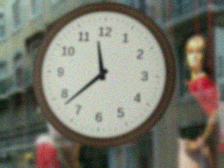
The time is 11h38
